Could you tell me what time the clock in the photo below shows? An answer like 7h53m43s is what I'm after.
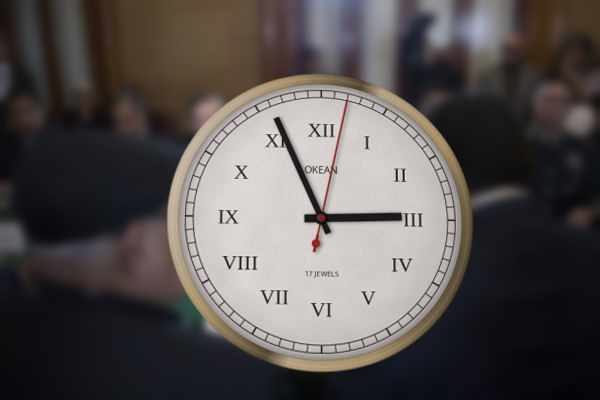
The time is 2h56m02s
